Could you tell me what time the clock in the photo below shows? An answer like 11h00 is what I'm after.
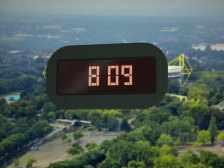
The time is 8h09
